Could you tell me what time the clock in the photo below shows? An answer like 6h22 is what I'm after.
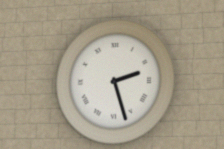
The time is 2h27
